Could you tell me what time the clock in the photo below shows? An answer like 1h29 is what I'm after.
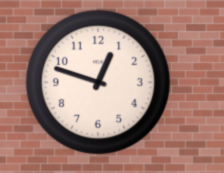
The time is 12h48
